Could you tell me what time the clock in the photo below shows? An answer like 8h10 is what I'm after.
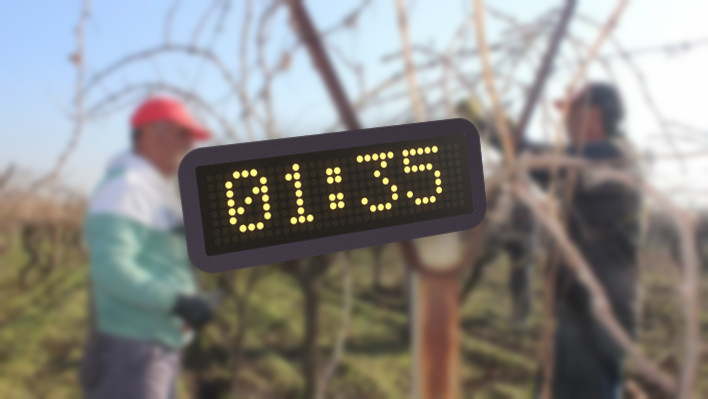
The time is 1h35
